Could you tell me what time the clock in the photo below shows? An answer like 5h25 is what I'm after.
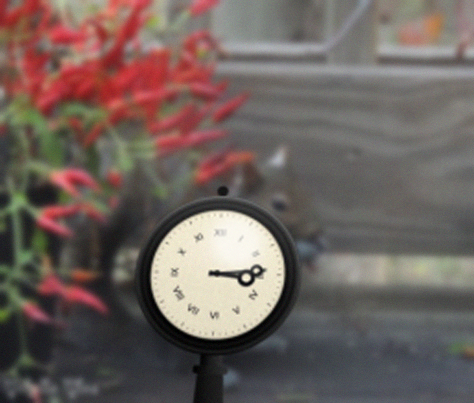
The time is 3h14
